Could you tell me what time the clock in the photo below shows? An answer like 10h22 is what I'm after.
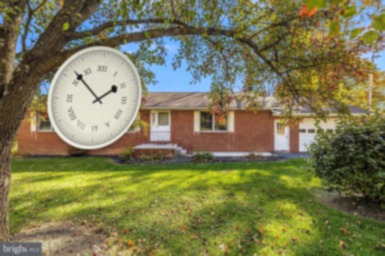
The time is 1h52
